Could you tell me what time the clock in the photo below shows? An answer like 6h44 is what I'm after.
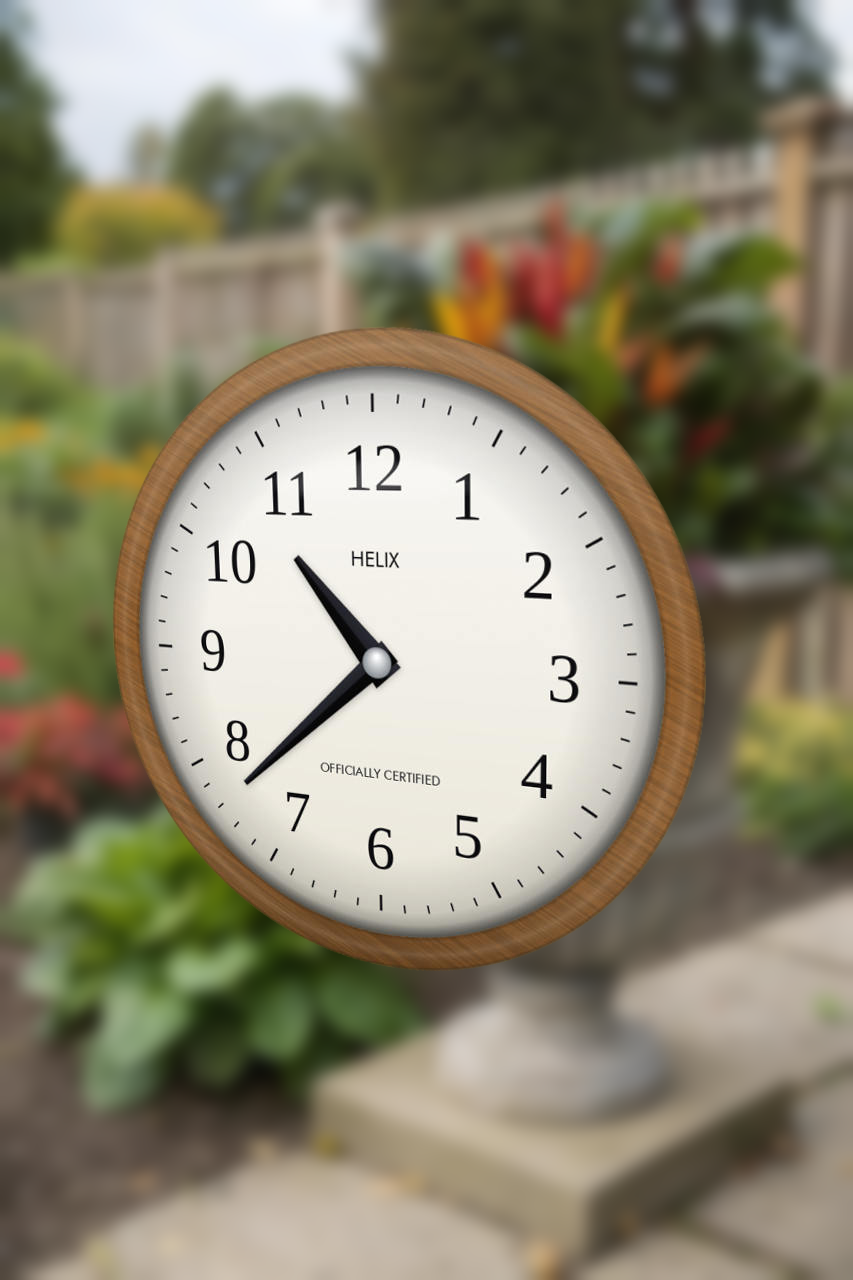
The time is 10h38
